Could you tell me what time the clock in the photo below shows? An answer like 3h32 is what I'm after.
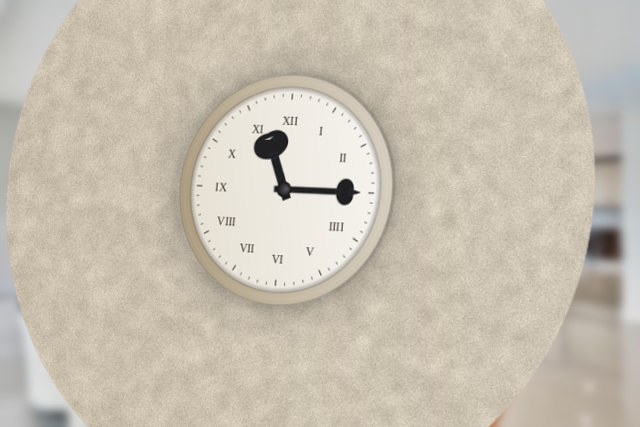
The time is 11h15
